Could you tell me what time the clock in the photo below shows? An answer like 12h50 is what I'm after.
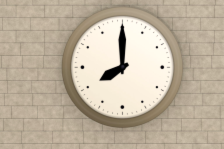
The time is 8h00
